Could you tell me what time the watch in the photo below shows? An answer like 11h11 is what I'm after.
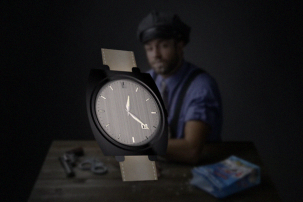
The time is 12h22
